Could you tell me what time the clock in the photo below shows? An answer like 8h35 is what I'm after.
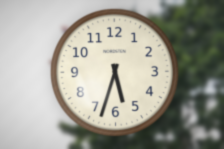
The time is 5h33
